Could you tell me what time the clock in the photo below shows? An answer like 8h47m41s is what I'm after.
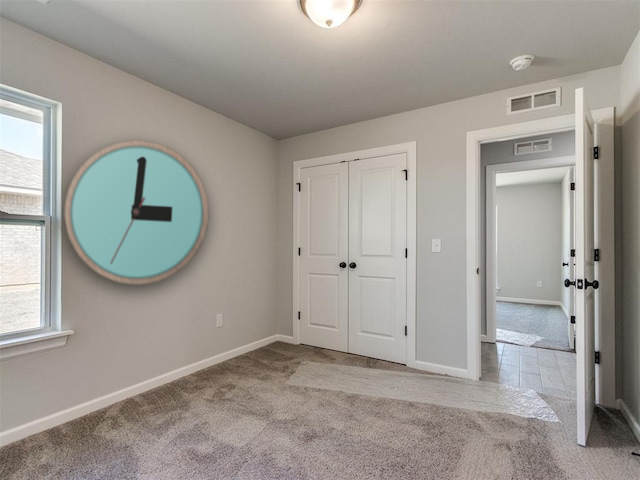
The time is 3h00m34s
